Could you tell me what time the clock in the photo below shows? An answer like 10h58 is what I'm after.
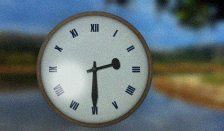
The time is 2h30
